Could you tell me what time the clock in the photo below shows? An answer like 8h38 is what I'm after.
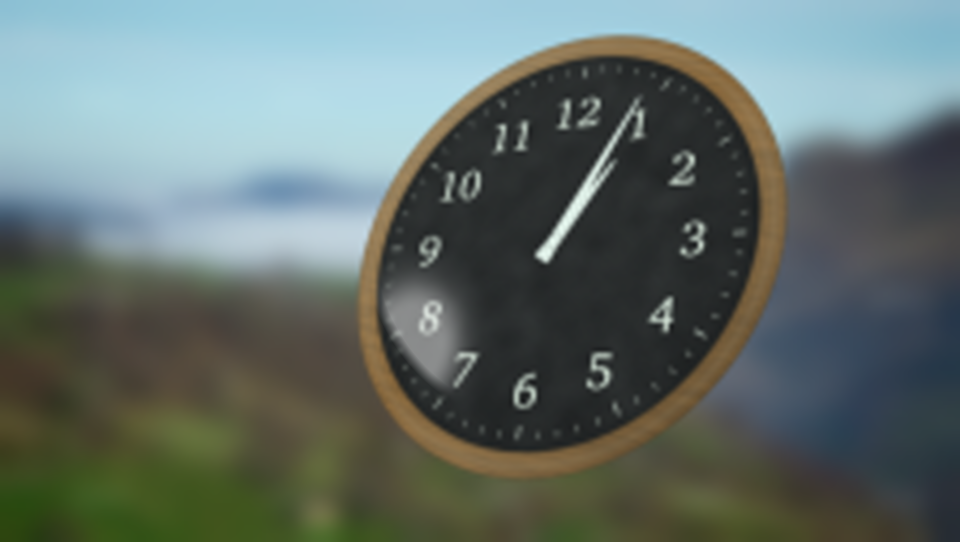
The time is 1h04
